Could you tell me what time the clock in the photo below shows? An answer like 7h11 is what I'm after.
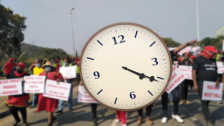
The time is 4h21
